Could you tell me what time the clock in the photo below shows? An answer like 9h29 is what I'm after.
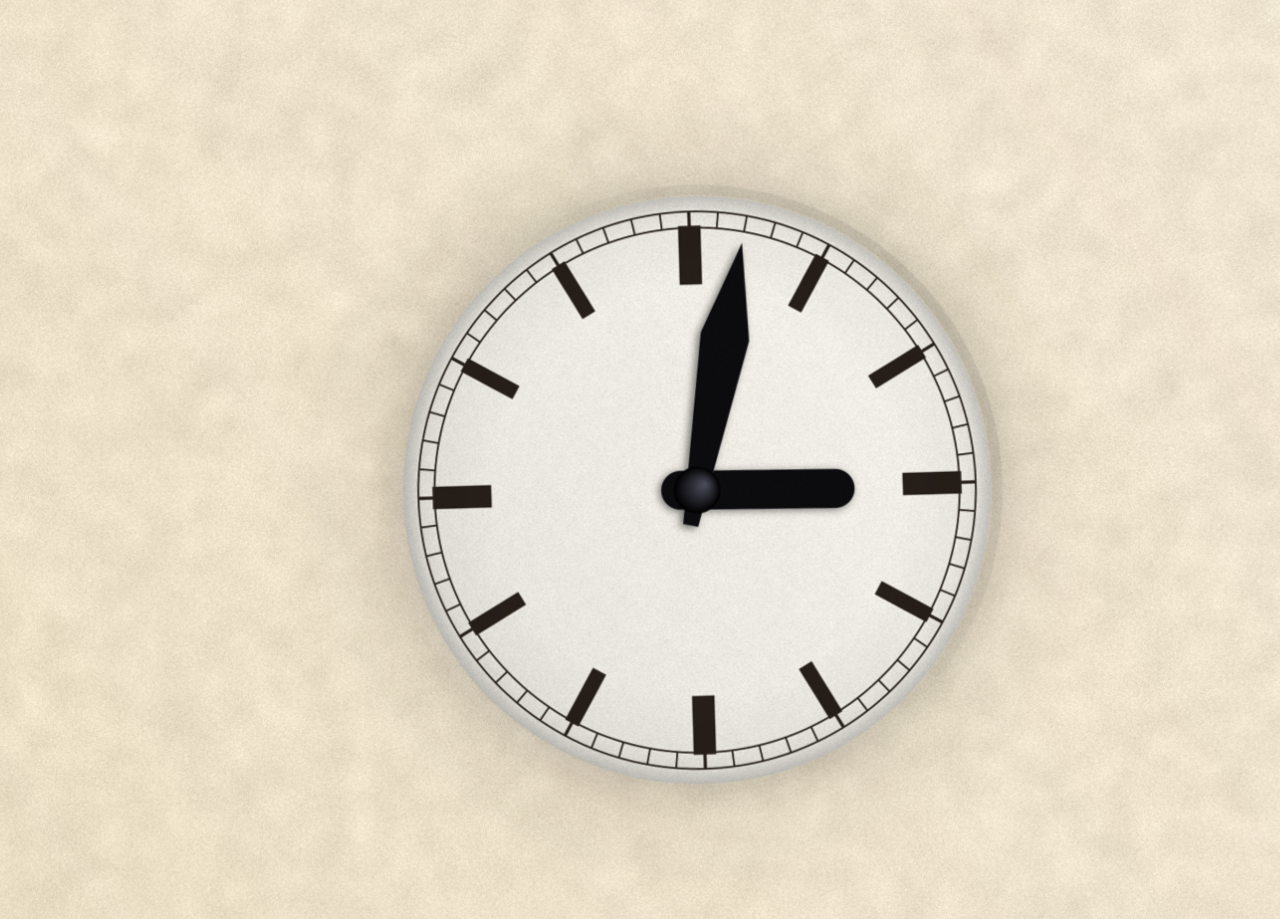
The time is 3h02
